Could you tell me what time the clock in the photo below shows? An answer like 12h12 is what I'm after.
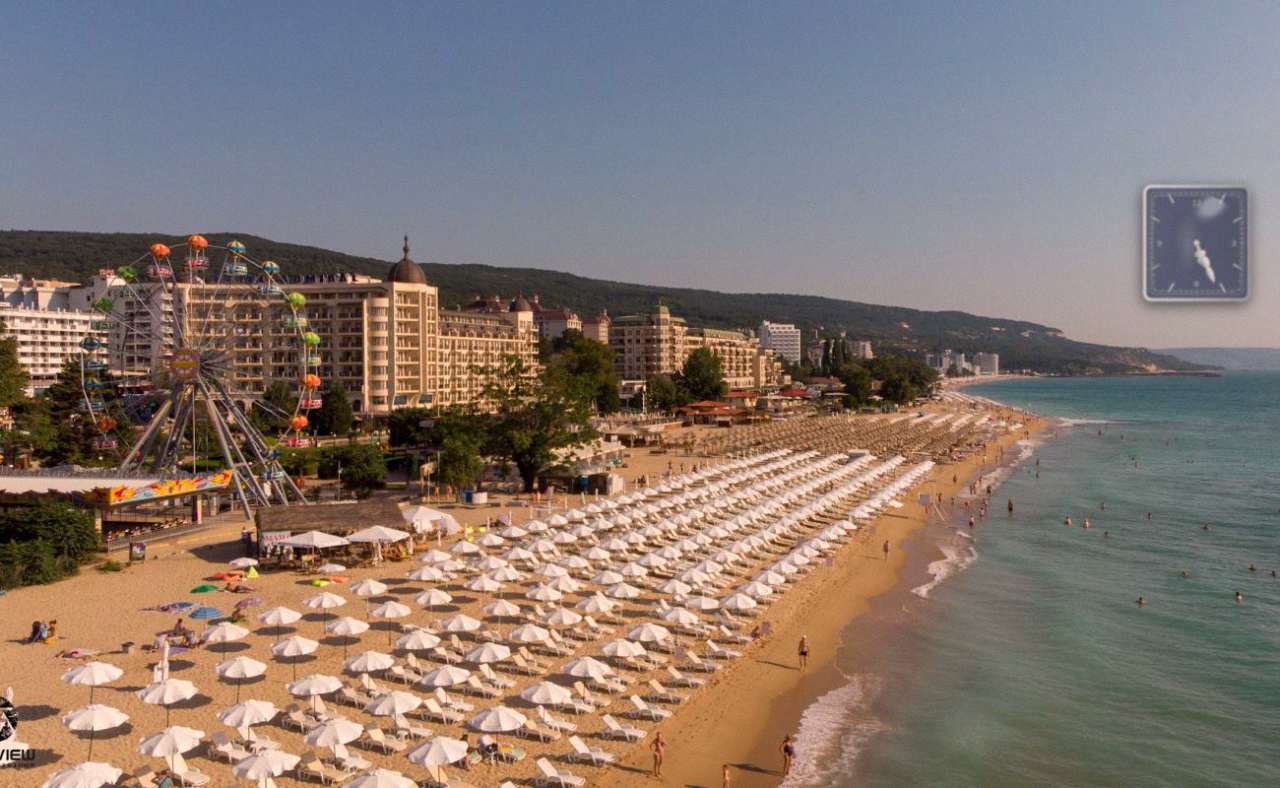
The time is 5h26
